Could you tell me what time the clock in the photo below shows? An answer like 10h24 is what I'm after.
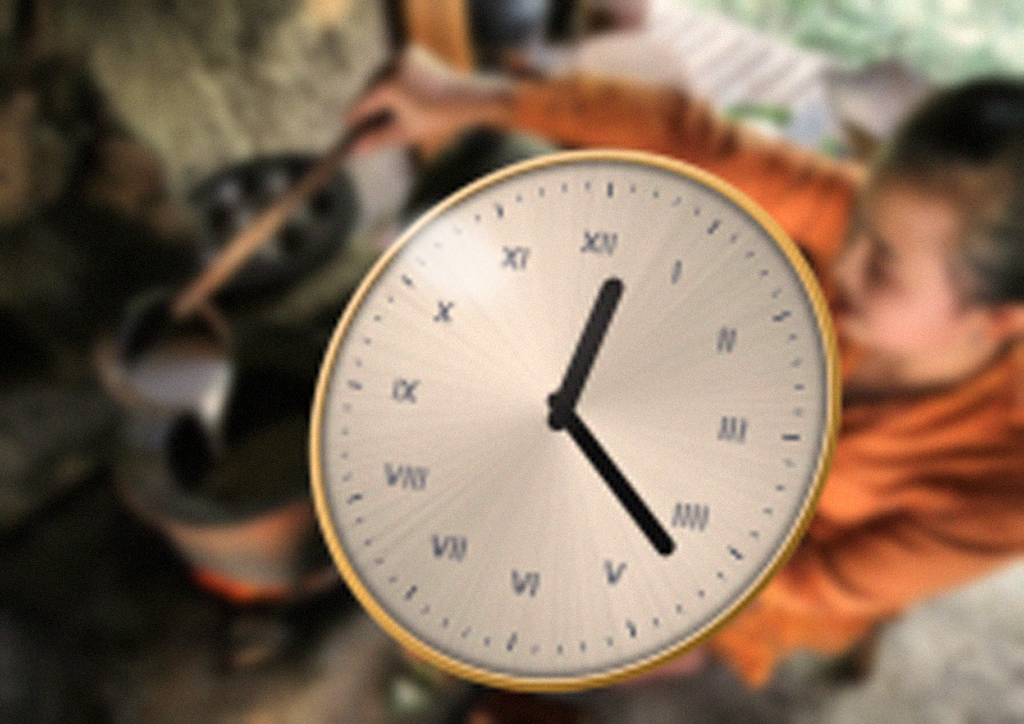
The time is 12h22
